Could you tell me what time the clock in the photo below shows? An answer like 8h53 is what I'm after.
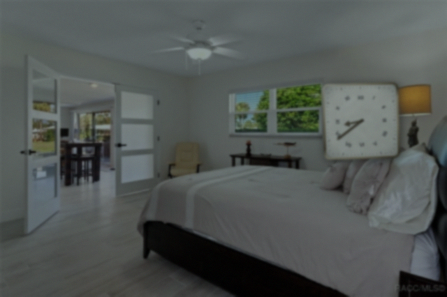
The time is 8h39
